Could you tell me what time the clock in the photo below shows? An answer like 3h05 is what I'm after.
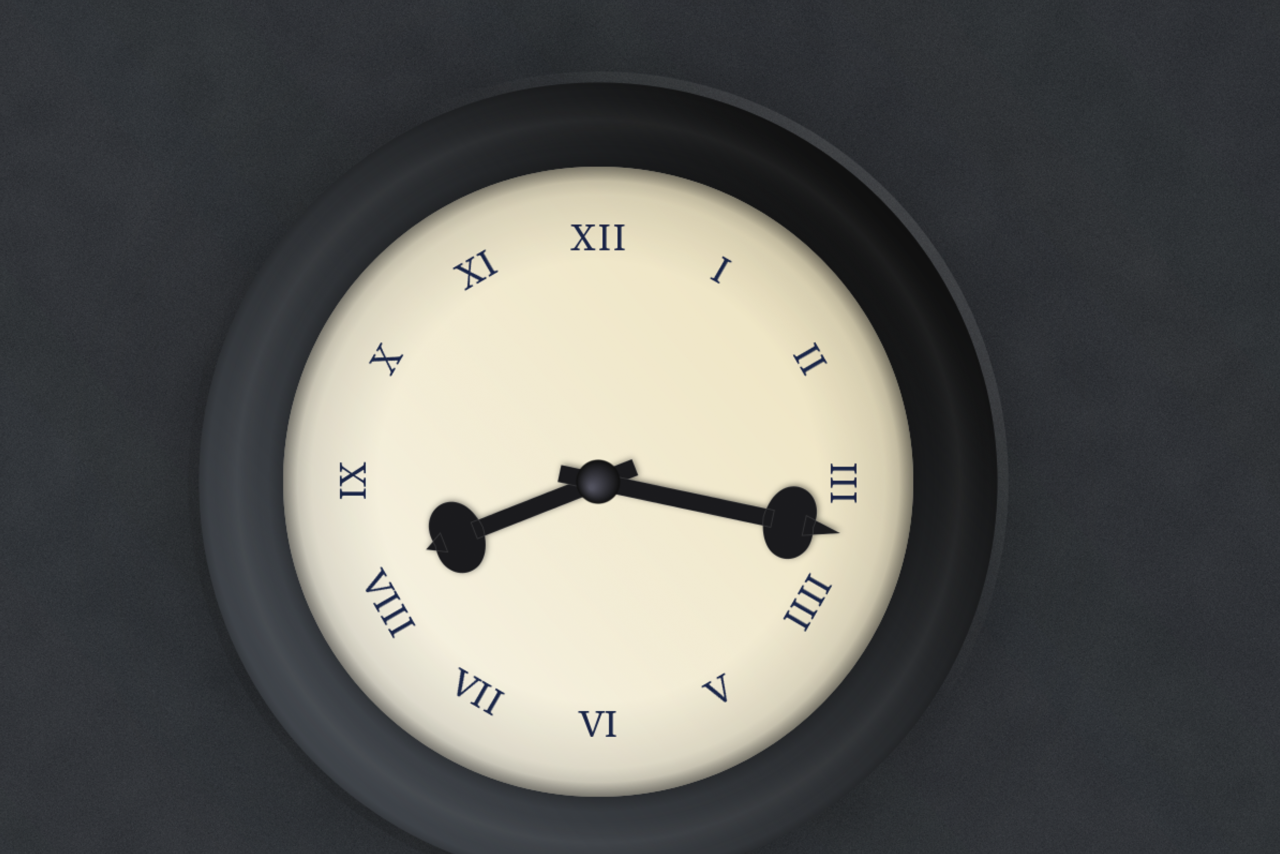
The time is 8h17
